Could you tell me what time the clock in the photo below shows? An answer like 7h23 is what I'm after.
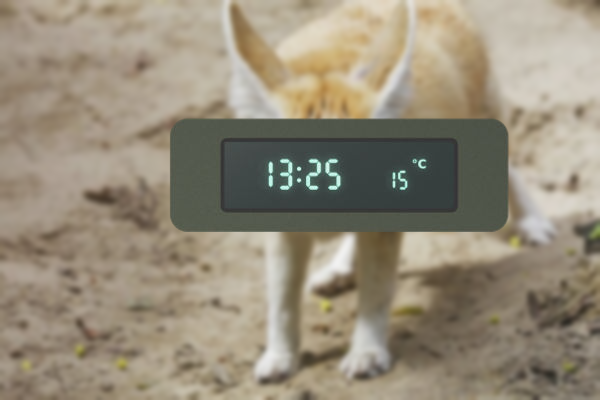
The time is 13h25
